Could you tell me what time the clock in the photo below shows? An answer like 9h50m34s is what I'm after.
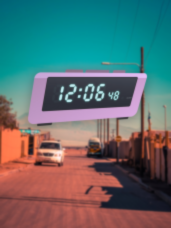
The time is 12h06m48s
